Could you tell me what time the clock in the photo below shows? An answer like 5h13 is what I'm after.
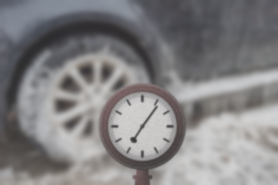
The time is 7h06
